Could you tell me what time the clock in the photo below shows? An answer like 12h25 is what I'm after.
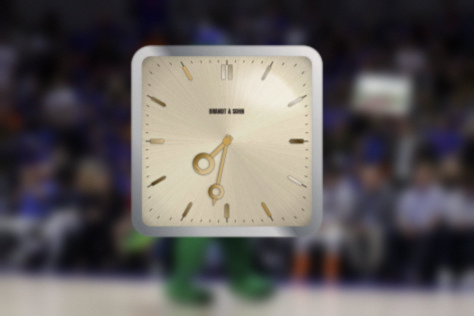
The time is 7h32
